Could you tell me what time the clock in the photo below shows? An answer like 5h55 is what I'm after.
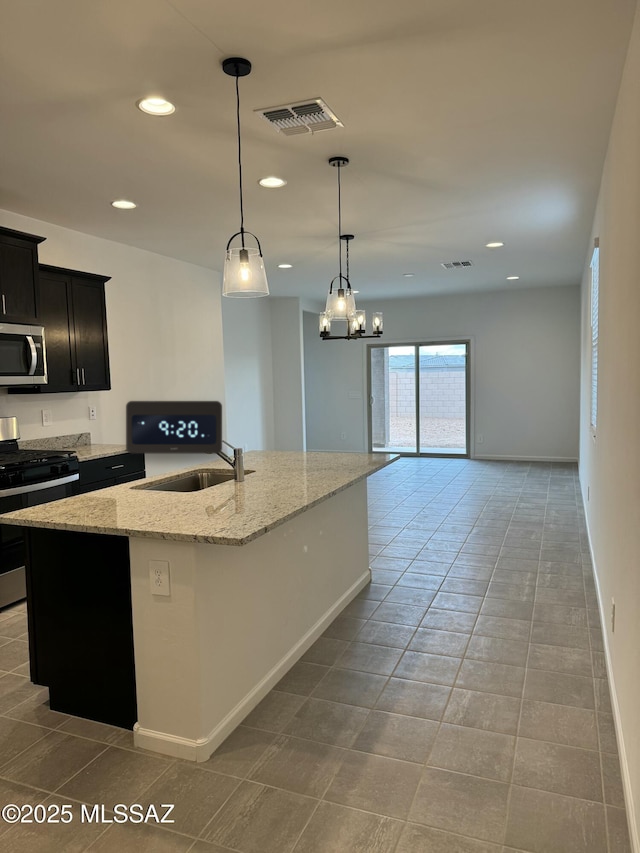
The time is 9h20
